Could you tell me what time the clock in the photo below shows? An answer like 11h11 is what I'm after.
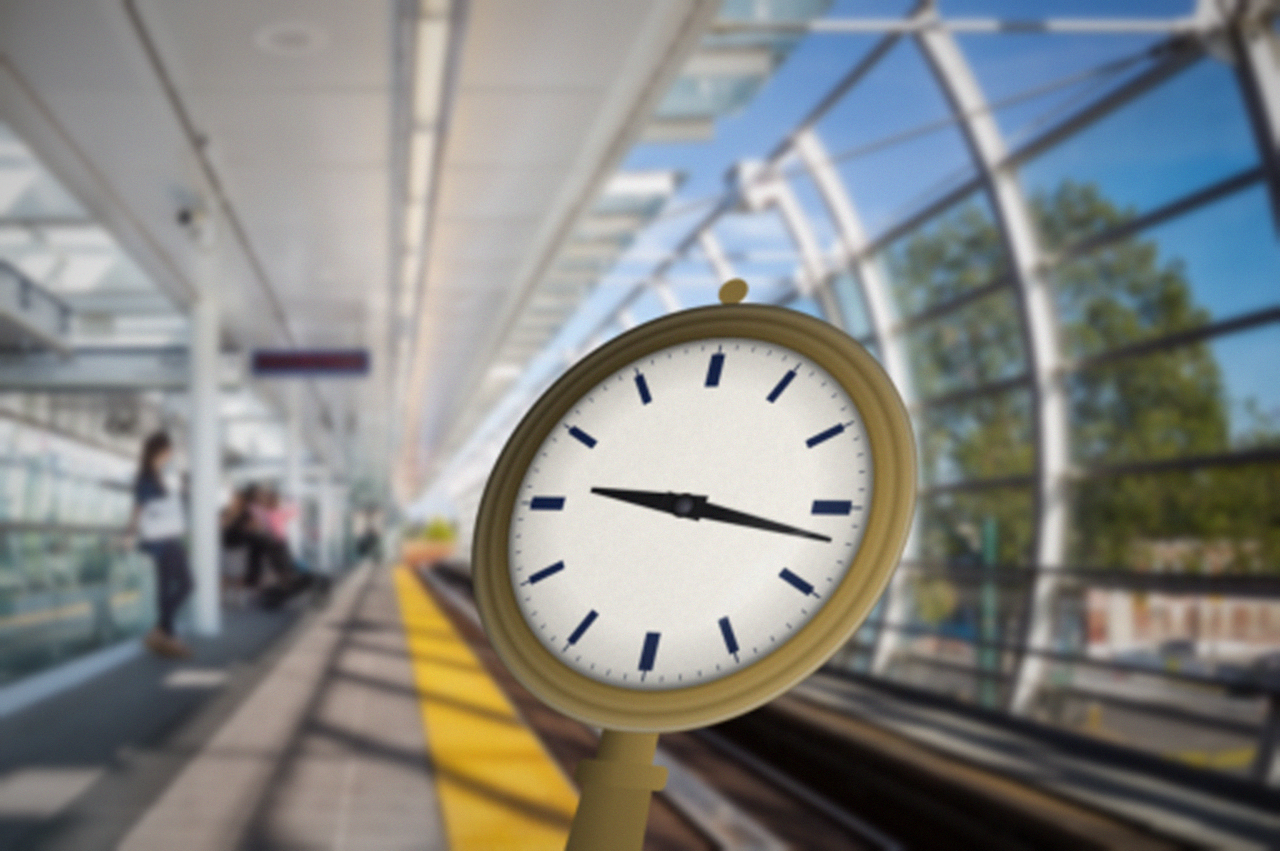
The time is 9h17
